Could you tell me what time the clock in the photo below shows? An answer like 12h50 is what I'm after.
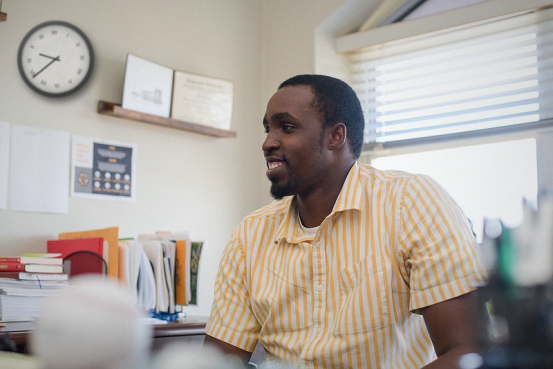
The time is 9h39
